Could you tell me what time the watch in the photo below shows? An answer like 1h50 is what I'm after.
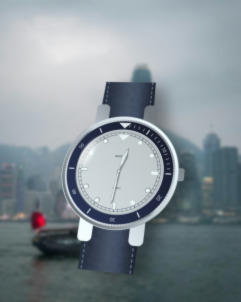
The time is 12h31
